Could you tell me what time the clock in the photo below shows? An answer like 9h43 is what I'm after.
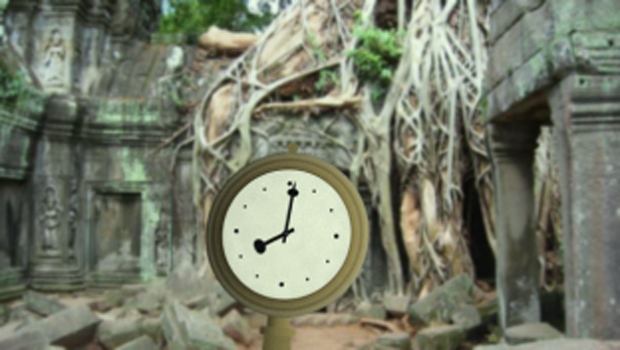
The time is 8h01
